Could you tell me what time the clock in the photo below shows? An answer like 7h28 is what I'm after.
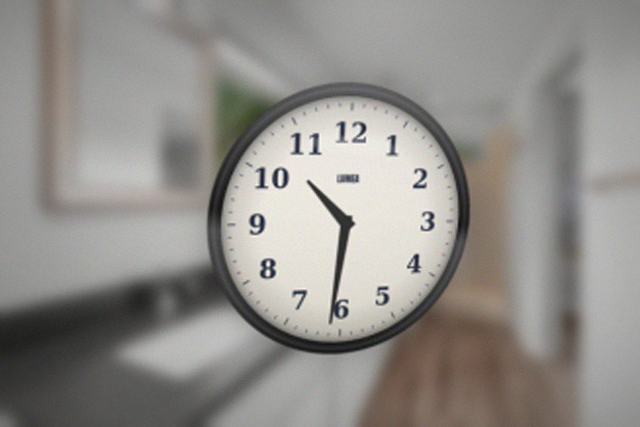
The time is 10h31
